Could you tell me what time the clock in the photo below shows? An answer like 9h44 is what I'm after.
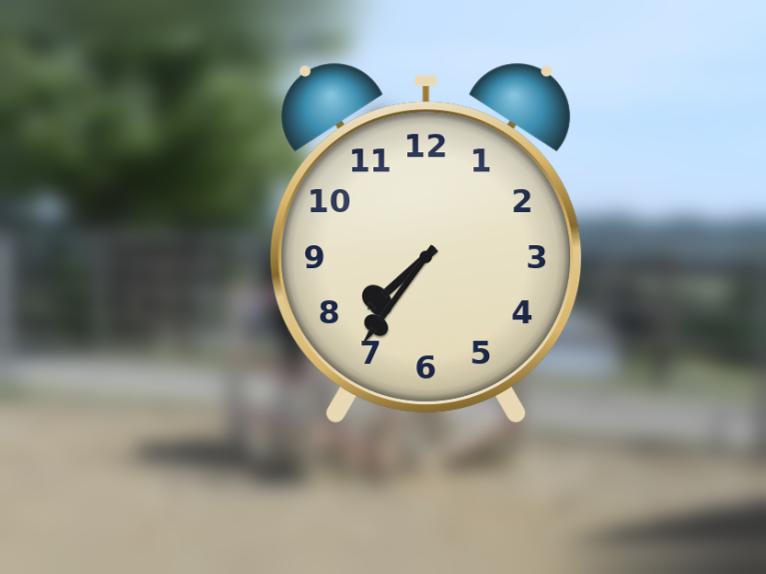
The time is 7h36
